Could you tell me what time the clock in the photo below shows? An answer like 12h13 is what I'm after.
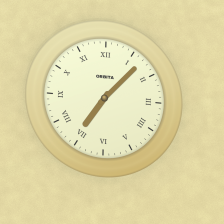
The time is 7h07
